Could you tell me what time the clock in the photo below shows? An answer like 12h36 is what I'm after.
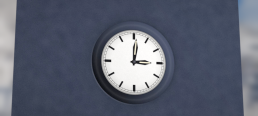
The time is 3h01
